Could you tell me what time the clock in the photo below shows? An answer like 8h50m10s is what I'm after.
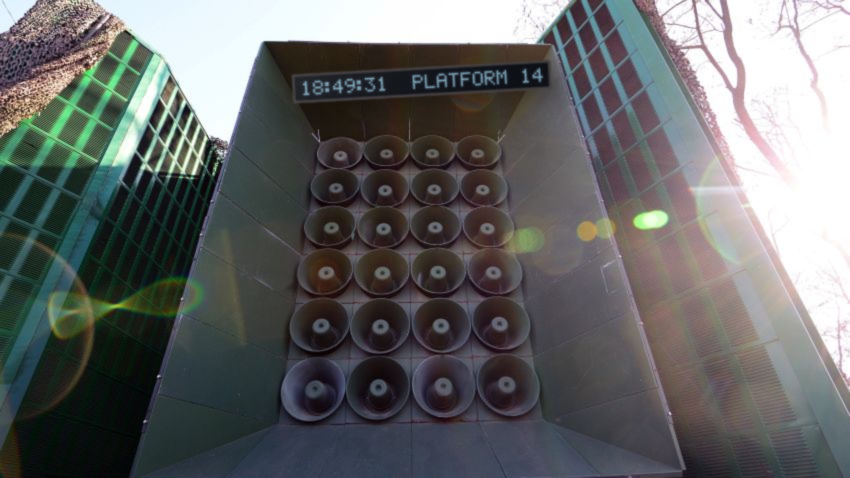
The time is 18h49m31s
